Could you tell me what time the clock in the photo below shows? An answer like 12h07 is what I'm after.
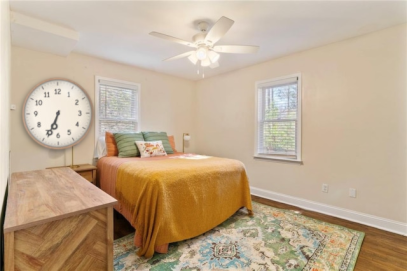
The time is 6h34
